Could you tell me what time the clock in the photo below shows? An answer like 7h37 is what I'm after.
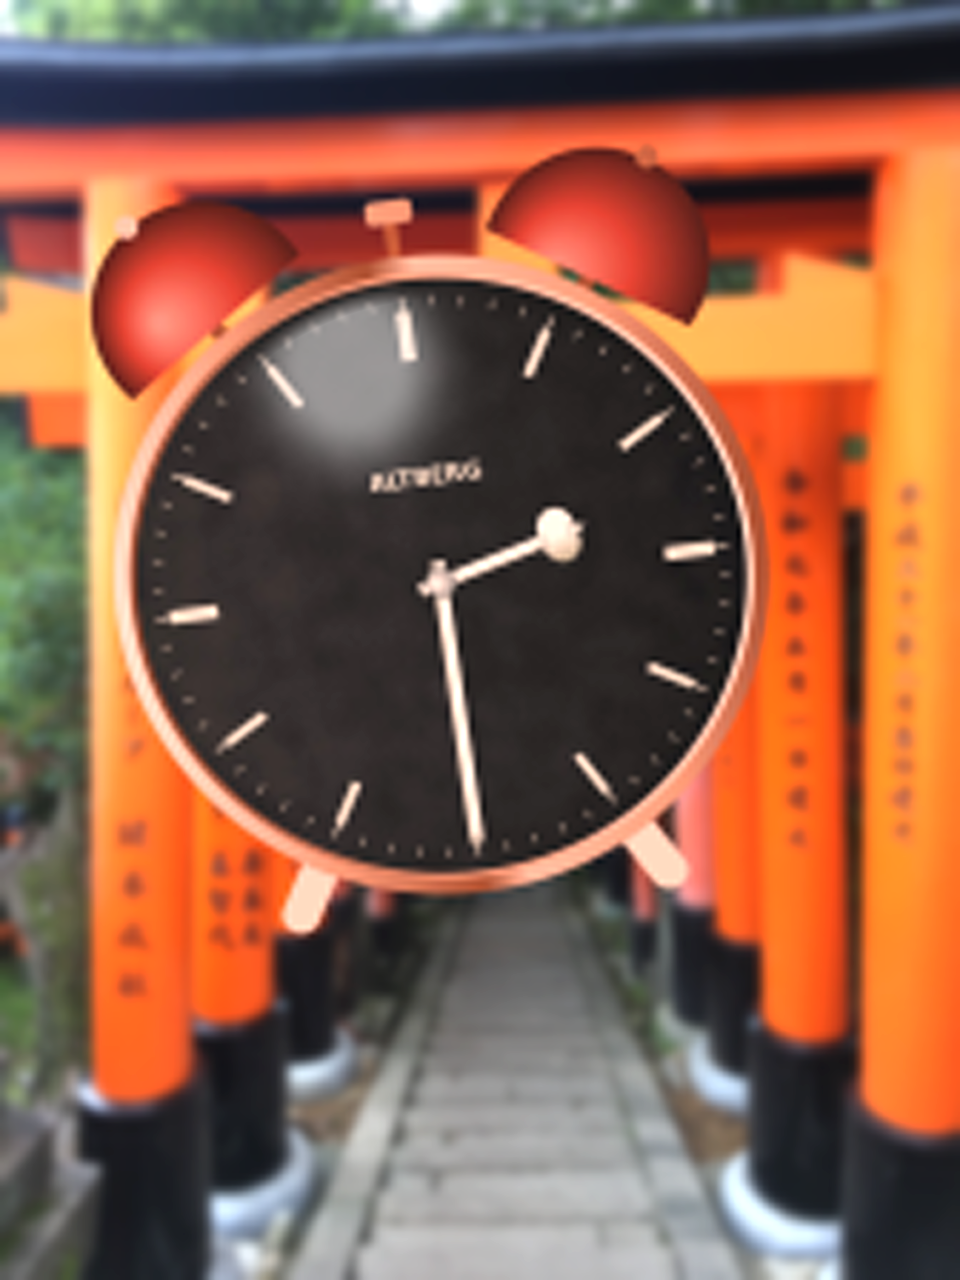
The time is 2h30
